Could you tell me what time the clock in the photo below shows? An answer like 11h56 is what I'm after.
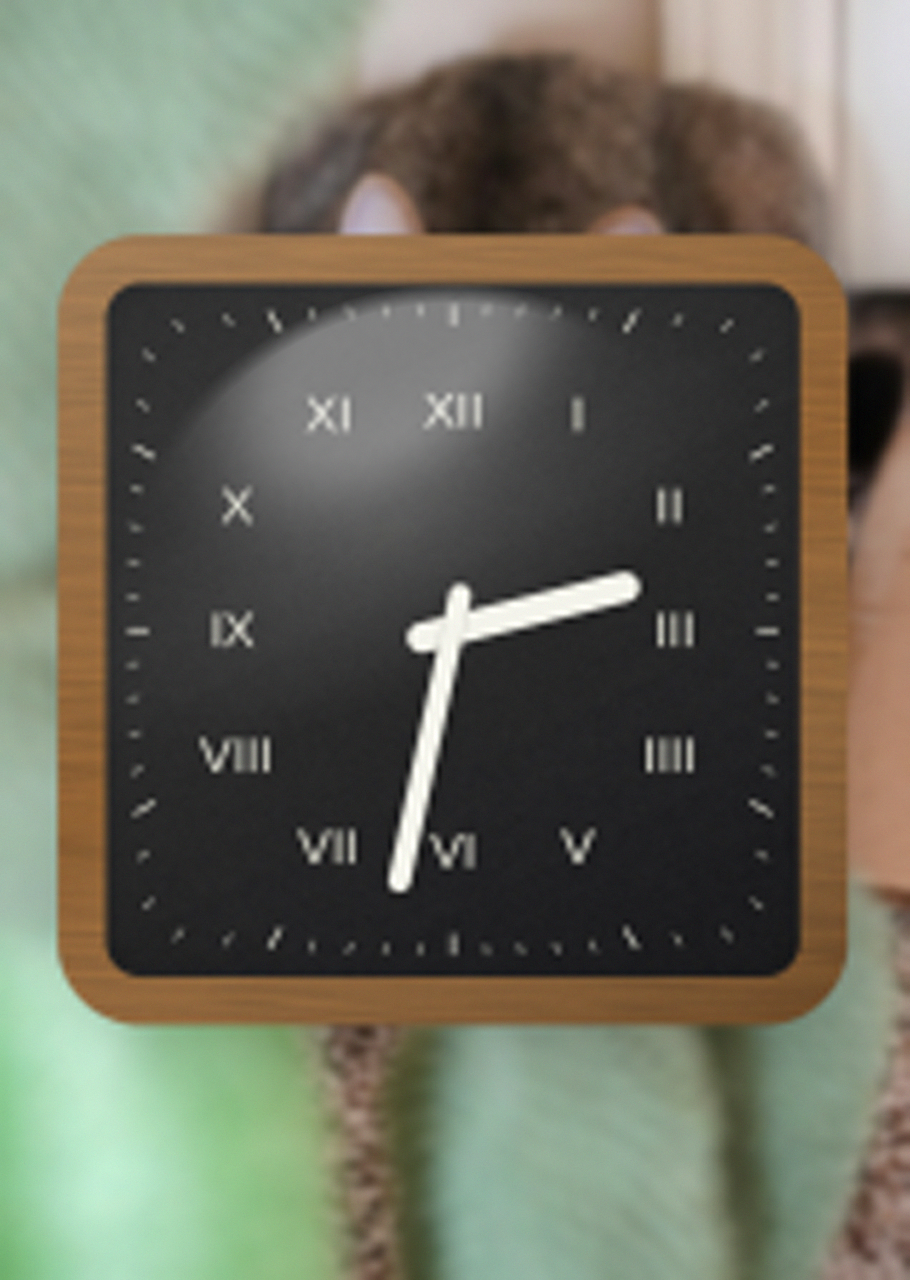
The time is 2h32
